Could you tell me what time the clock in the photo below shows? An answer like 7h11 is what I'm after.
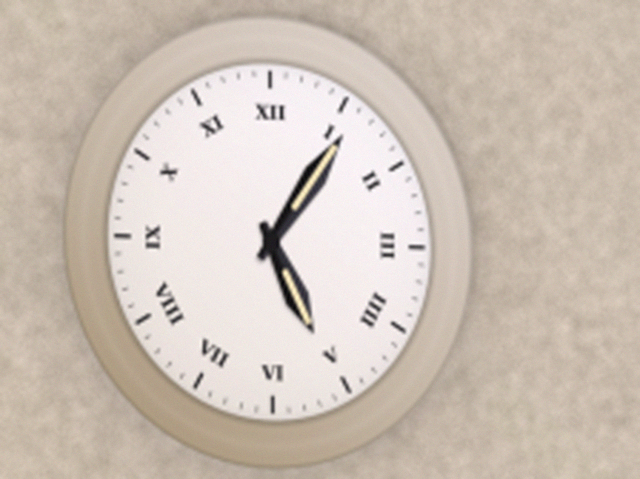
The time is 5h06
